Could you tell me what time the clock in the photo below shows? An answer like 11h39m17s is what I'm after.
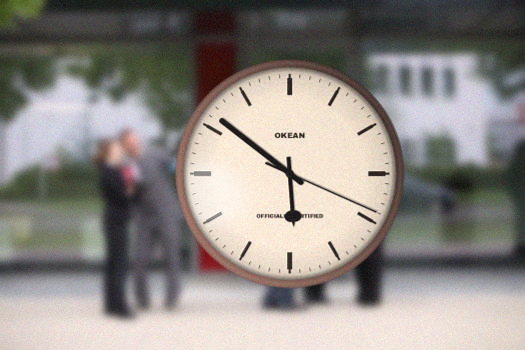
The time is 5h51m19s
